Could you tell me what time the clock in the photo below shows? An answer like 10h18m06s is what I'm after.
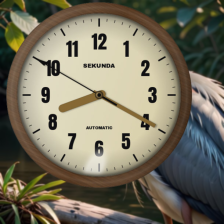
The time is 8h19m50s
